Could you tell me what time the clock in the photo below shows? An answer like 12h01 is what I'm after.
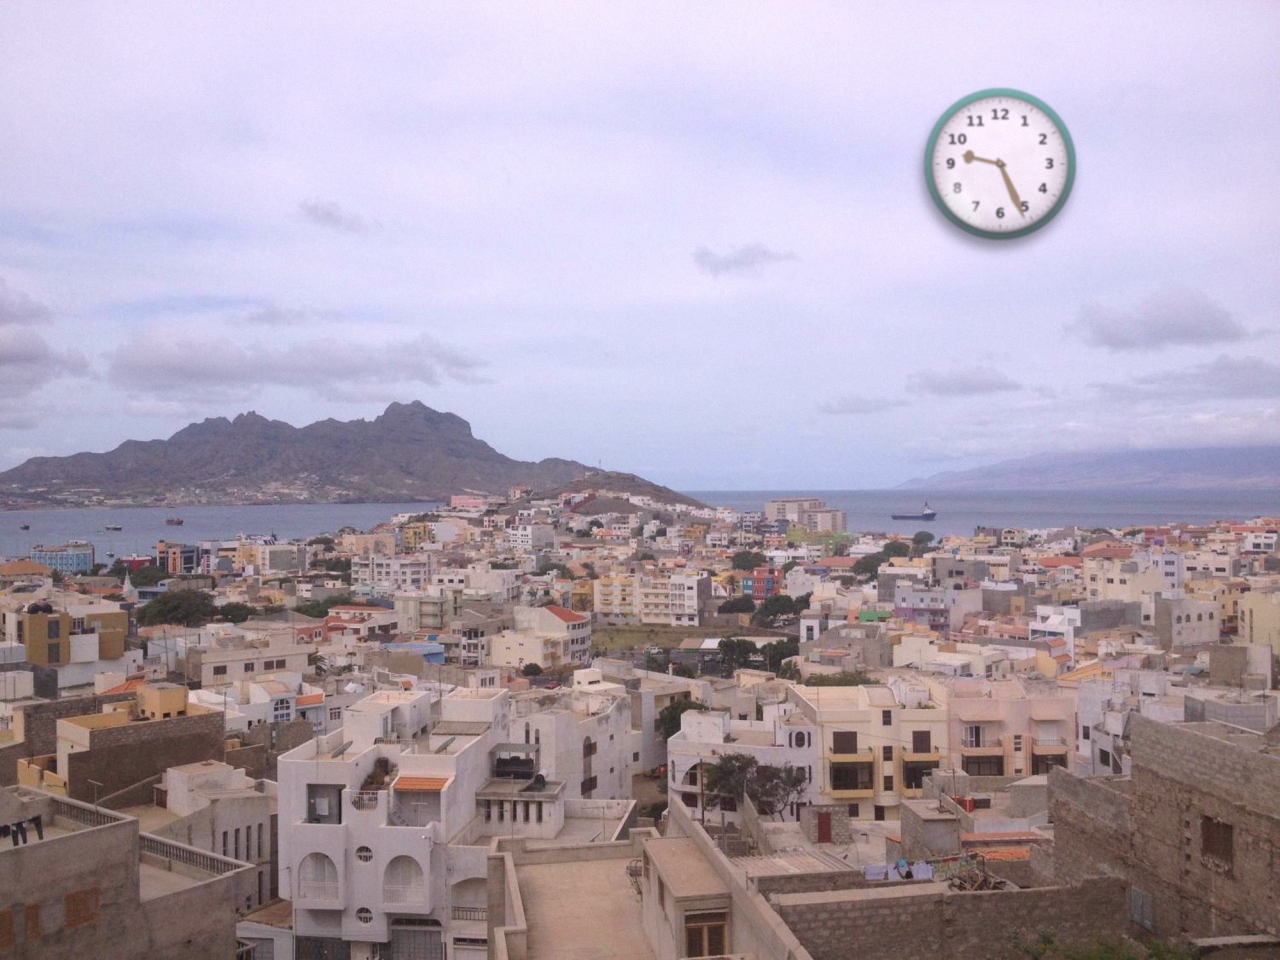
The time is 9h26
